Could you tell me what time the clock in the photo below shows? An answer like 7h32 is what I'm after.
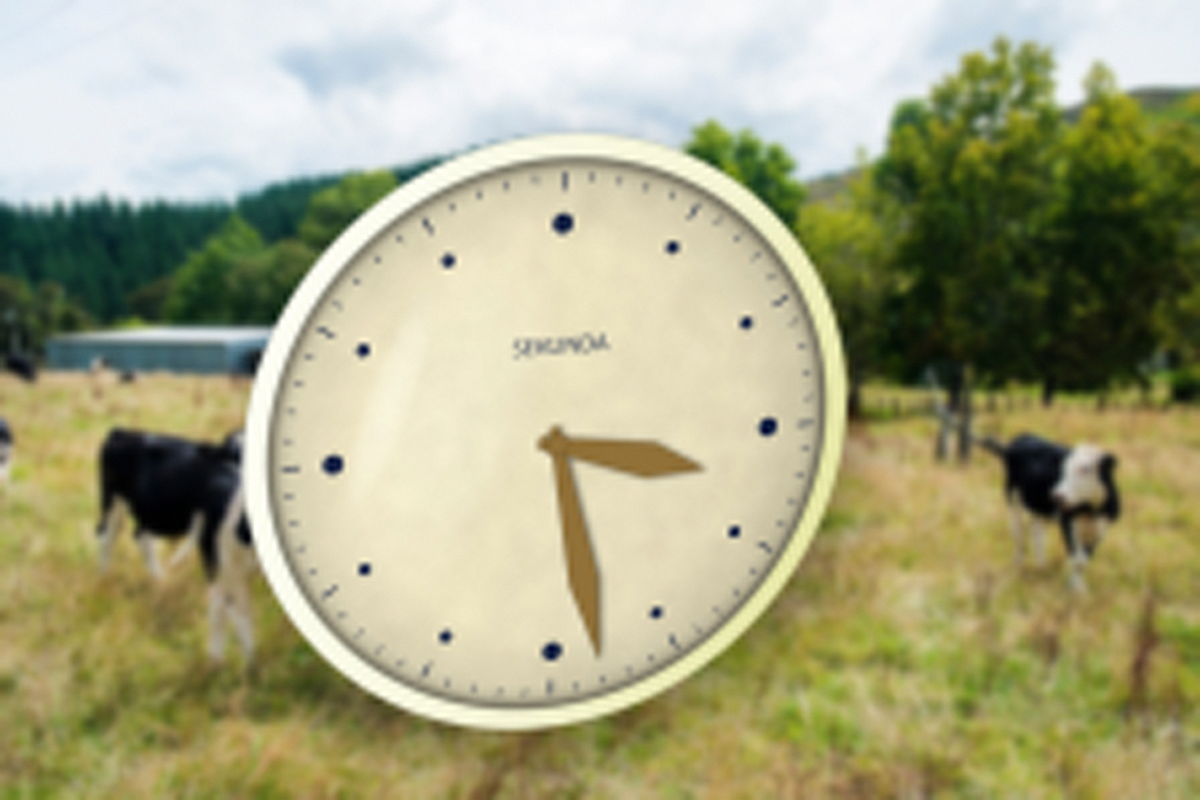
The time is 3h28
